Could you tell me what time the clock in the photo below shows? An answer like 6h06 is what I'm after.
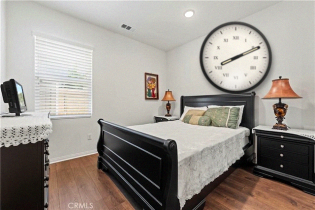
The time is 8h11
